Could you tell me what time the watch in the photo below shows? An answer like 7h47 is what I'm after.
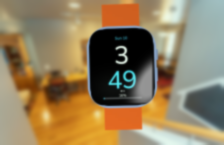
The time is 3h49
